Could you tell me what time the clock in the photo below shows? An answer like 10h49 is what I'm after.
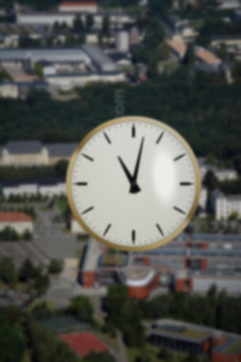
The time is 11h02
